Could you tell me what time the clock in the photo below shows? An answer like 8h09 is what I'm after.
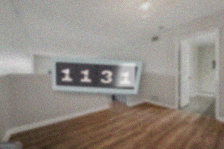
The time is 11h31
